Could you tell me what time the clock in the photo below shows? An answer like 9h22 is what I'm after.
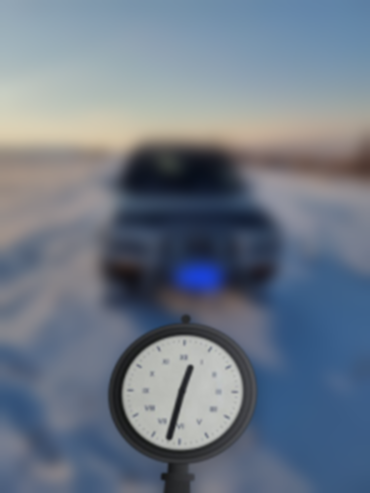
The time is 12h32
